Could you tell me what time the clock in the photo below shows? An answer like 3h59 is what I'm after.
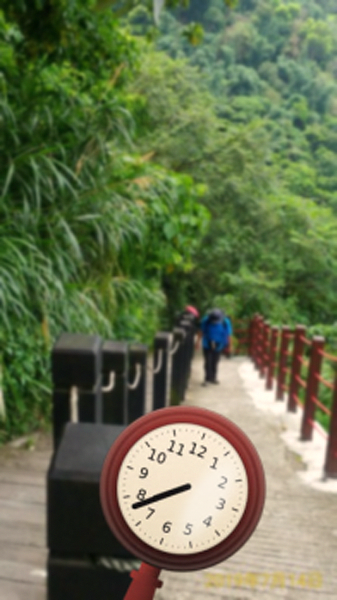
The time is 7h38
